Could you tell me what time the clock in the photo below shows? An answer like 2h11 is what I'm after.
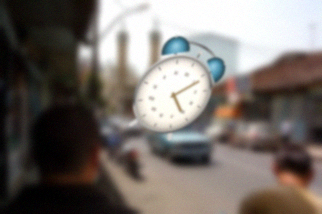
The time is 4h06
